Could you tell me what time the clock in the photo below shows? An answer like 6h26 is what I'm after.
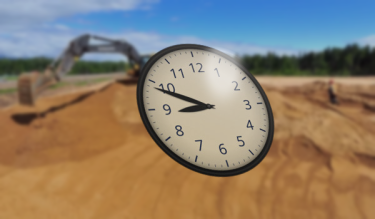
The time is 8h49
